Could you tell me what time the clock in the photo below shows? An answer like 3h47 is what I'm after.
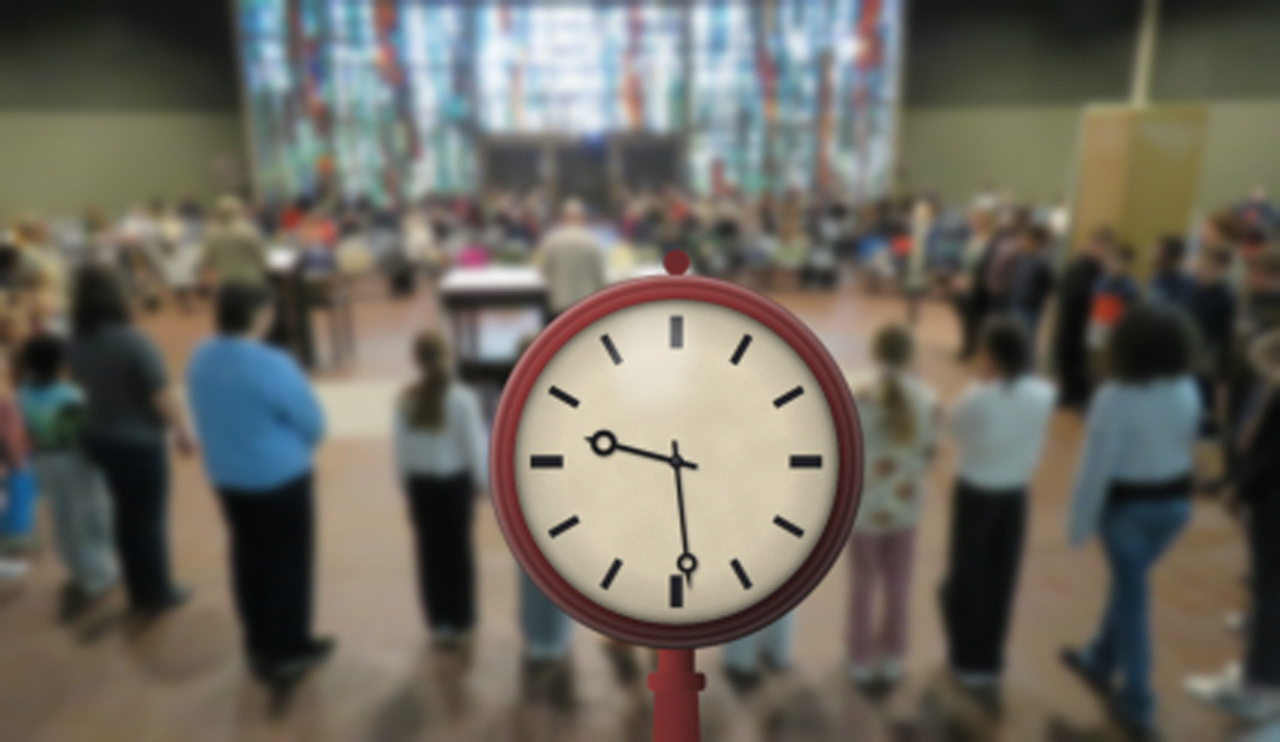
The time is 9h29
